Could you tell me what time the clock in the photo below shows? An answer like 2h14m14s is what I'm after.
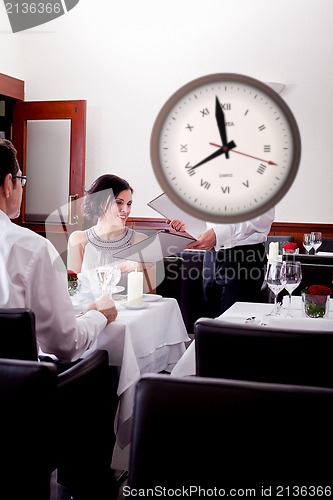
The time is 7h58m18s
